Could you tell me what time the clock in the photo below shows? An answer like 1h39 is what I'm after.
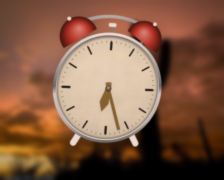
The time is 6h27
